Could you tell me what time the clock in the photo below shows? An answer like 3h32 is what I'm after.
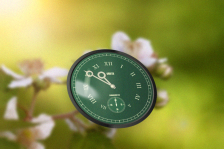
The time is 10h51
